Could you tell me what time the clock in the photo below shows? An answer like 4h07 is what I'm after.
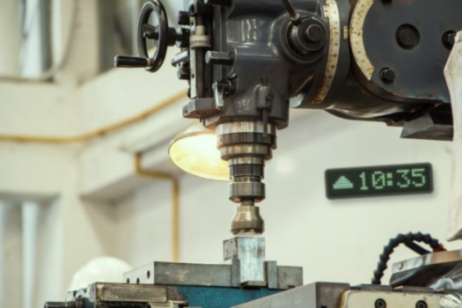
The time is 10h35
